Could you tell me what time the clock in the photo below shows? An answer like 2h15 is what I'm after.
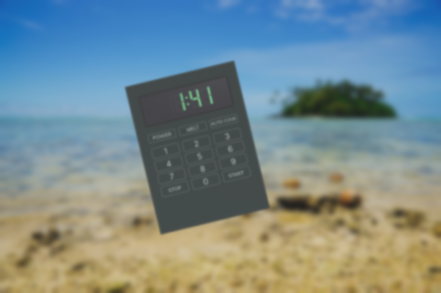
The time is 1h41
